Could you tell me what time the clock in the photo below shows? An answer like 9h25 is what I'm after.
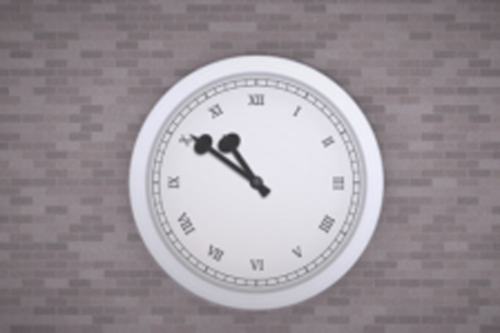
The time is 10h51
